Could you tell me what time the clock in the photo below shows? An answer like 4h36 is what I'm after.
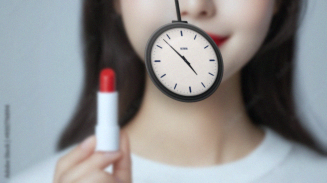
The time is 4h53
